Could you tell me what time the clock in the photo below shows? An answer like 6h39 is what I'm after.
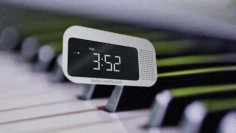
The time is 3h52
